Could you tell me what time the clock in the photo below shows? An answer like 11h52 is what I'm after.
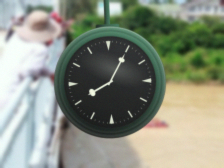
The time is 8h05
